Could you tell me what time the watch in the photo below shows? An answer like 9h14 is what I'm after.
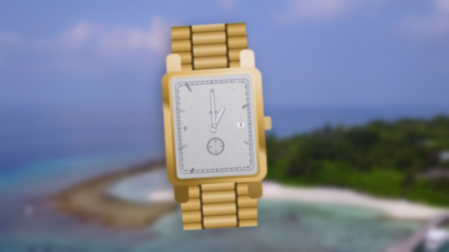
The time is 1h00
